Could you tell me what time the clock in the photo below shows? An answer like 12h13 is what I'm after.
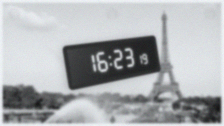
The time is 16h23
